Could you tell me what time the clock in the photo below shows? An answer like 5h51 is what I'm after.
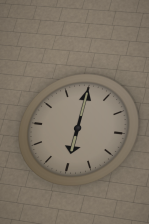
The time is 6h00
